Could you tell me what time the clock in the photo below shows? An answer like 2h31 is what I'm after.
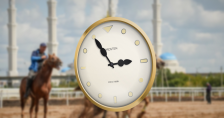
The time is 2h55
